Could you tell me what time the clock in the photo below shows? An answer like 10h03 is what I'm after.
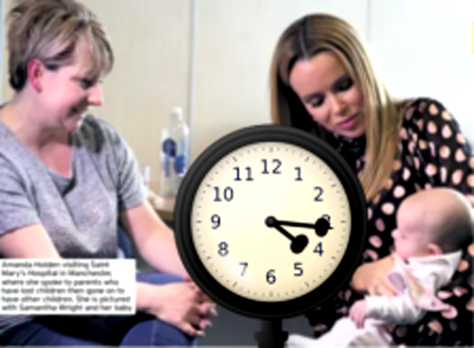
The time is 4h16
